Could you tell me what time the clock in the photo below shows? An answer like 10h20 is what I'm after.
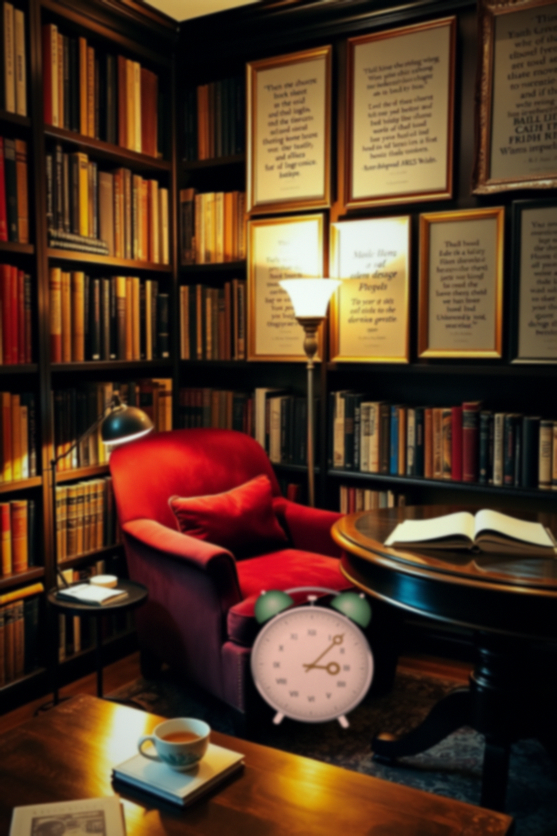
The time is 3h07
